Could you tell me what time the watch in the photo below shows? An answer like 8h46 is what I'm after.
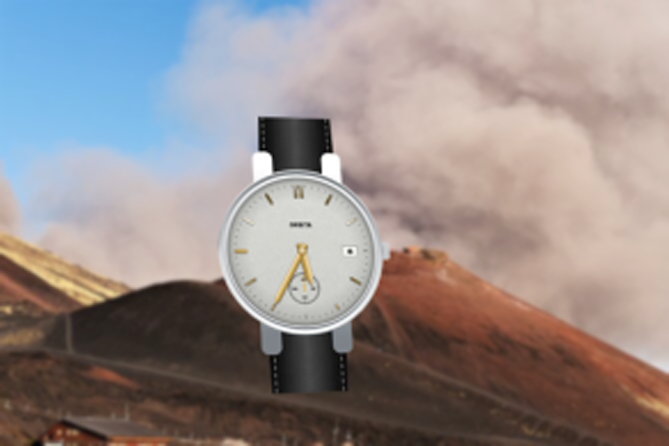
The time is 5h35
